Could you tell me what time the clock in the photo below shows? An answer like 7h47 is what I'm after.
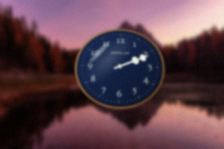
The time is 2h11
